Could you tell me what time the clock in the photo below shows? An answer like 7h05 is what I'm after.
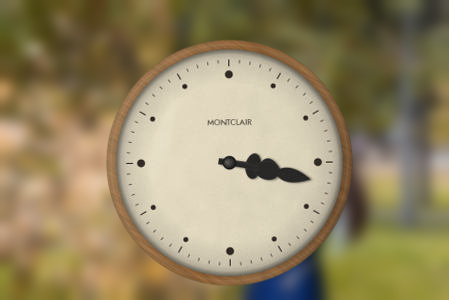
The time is 3h17
